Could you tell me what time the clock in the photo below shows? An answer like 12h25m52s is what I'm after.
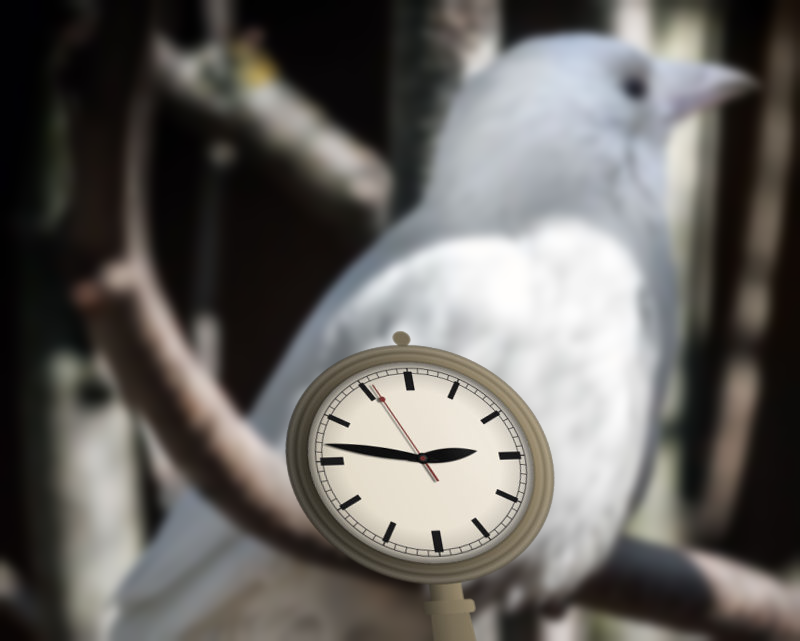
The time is 2h46m56s
